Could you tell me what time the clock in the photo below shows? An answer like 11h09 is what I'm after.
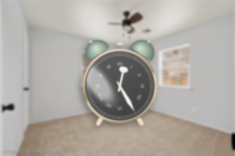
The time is 12h25
